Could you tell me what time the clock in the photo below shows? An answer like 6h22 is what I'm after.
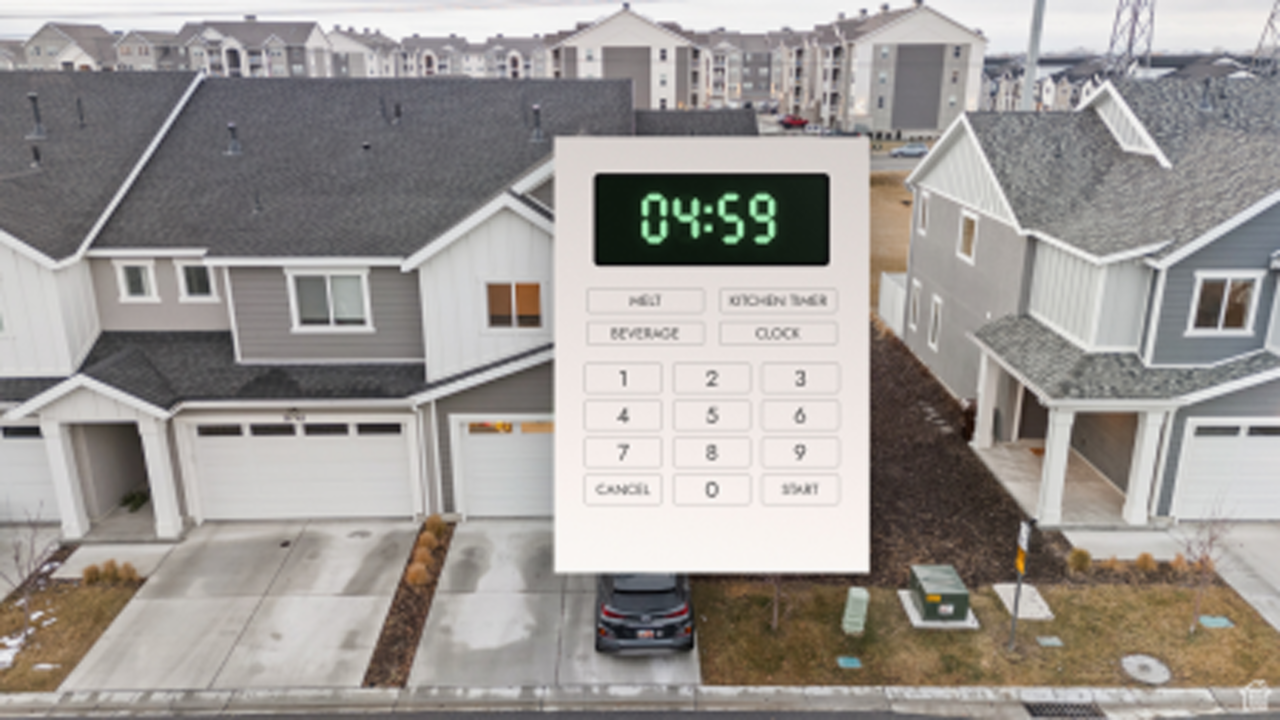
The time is 4h59
